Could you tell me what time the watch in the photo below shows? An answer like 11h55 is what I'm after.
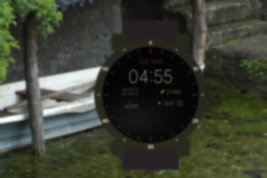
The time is 4h55
